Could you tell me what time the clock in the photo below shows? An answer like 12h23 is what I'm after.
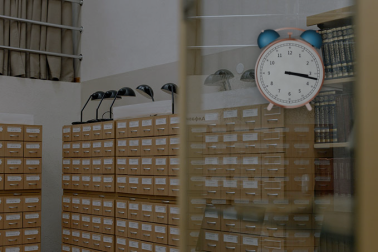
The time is 3h17
